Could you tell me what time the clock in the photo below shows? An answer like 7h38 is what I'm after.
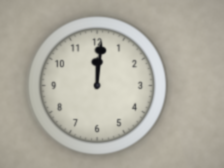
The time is 12h01
